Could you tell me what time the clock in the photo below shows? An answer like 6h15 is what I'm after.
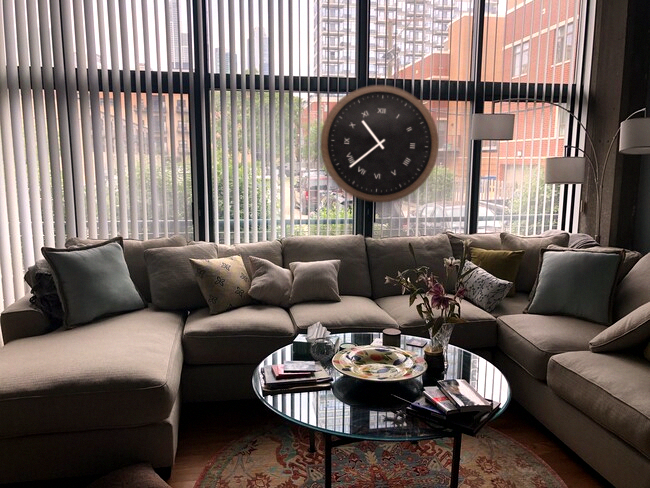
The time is 10h38
